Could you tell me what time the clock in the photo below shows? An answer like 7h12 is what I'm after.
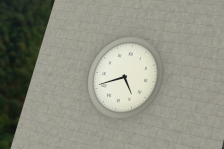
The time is 4h41
